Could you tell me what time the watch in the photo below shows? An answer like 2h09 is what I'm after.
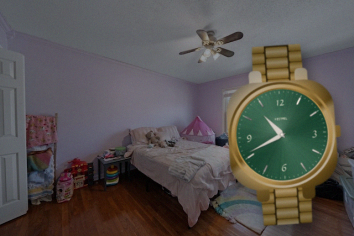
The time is 10h41
